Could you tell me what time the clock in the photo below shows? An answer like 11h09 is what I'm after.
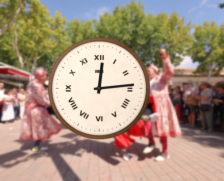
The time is 12h14
